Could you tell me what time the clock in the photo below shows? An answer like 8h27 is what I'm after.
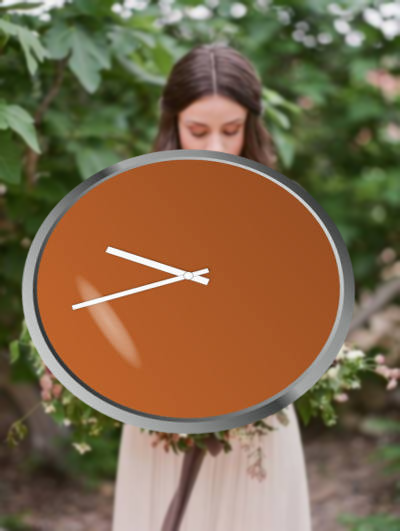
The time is 9h42
